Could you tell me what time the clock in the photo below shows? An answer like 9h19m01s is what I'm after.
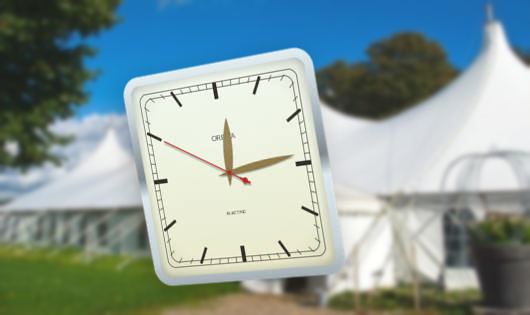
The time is 12h13m50s
